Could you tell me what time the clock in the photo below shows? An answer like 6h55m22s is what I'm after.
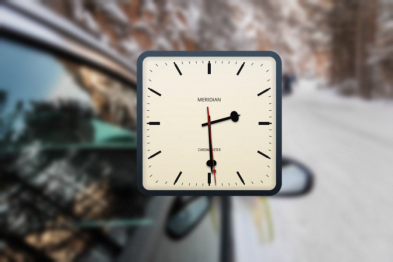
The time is 2h29m29s
